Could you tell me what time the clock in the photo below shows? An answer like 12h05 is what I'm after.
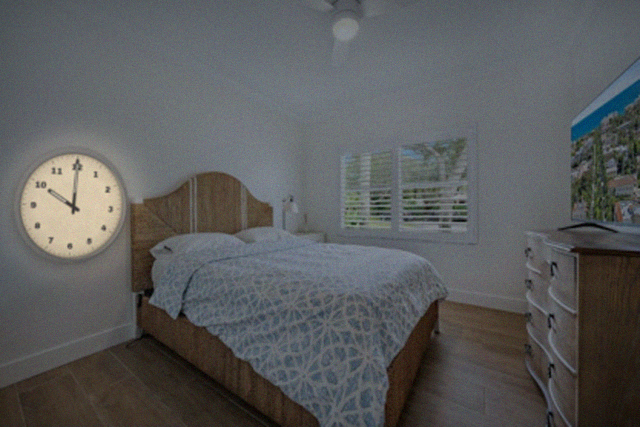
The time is 10h00
